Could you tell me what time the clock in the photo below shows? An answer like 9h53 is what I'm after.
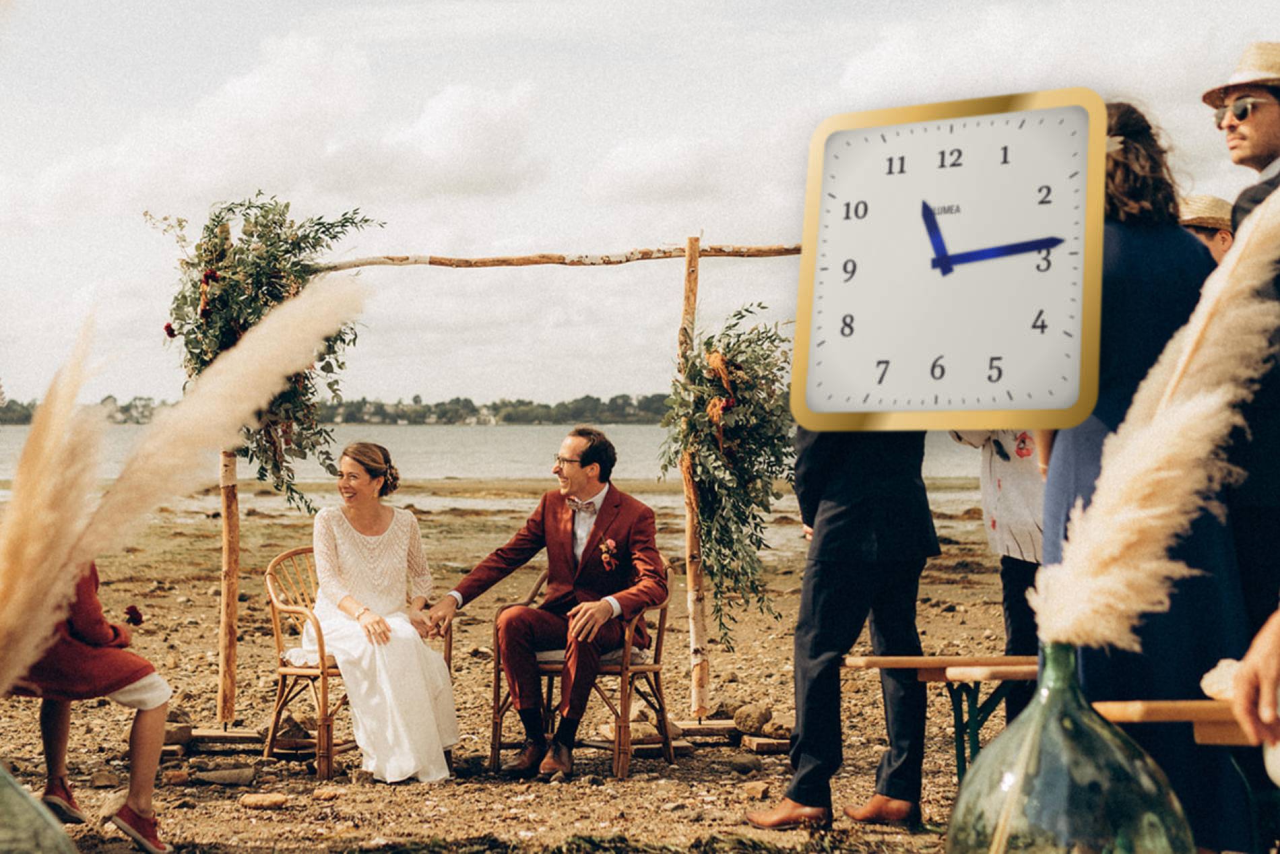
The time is 11h14
